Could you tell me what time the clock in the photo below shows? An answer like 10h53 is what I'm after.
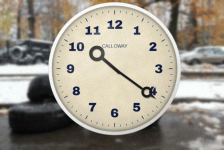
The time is 10h21
